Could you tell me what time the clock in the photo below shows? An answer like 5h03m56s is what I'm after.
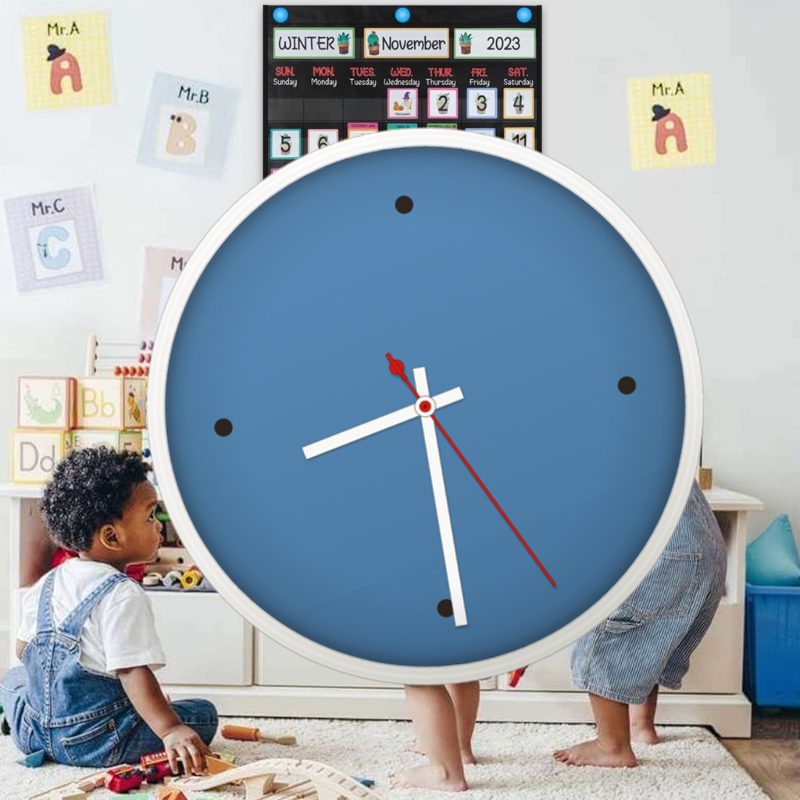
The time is 8h29m25s
